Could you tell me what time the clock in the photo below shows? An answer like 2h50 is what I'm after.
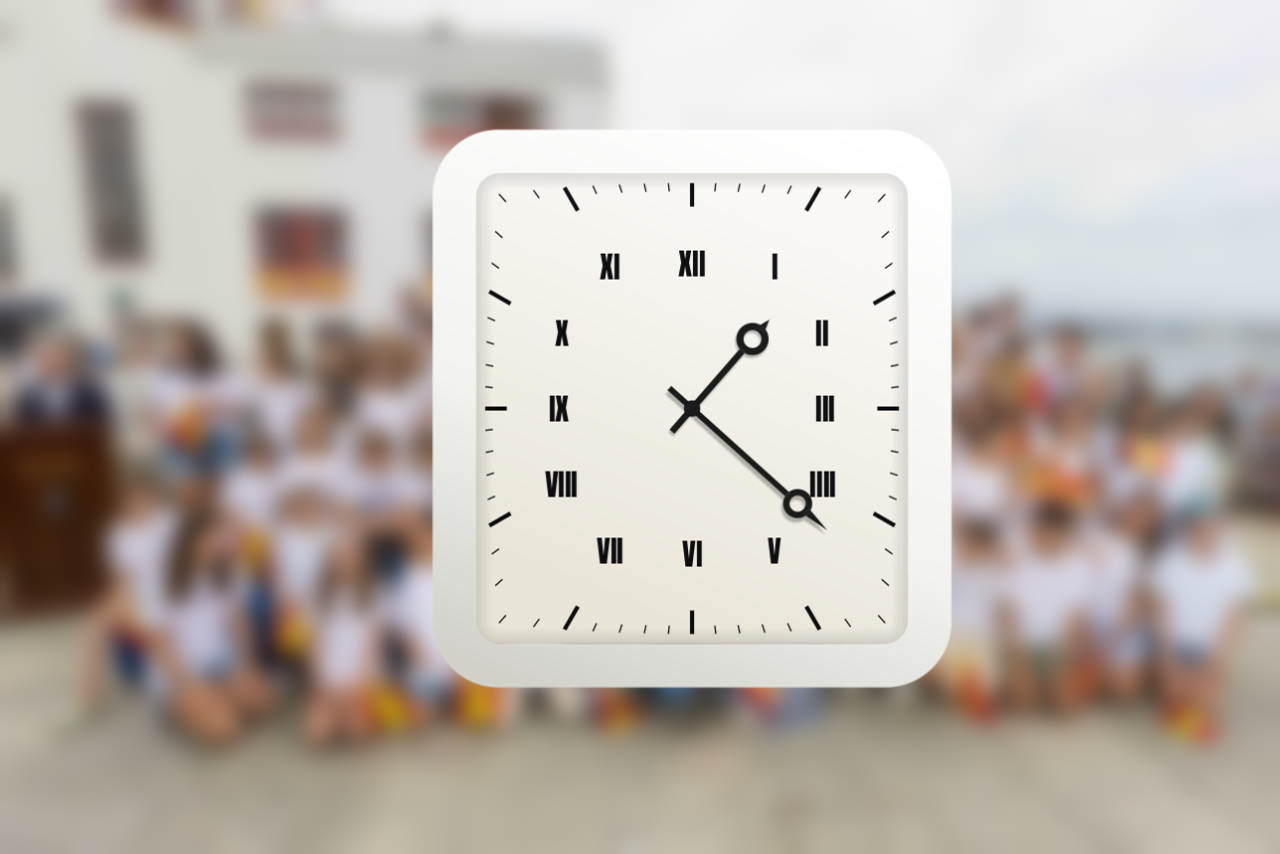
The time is 1h22
